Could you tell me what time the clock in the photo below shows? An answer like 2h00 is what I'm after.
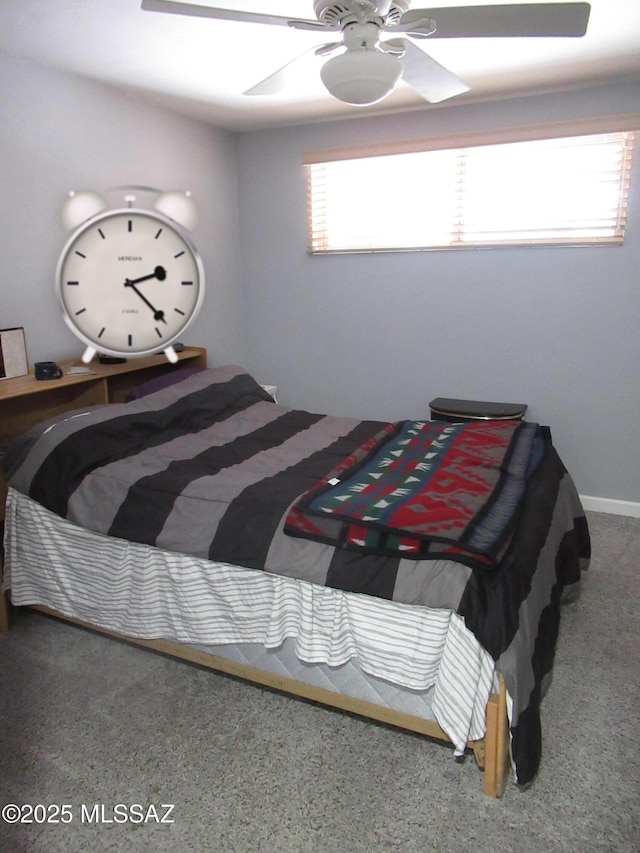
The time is 2h23
